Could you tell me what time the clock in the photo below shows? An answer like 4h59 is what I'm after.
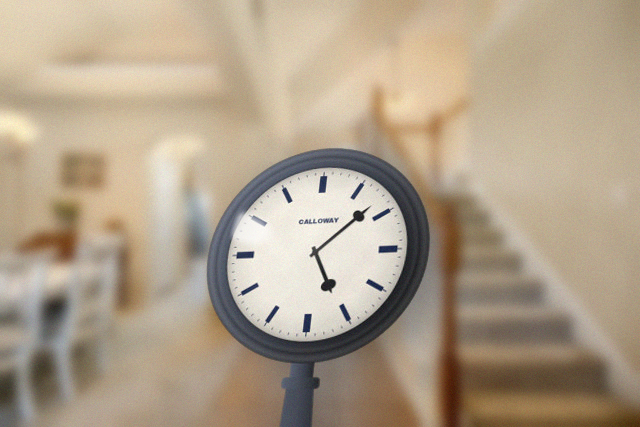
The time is 5h08
